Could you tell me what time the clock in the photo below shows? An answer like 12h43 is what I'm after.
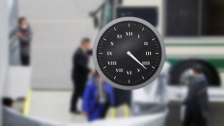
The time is 4h22
